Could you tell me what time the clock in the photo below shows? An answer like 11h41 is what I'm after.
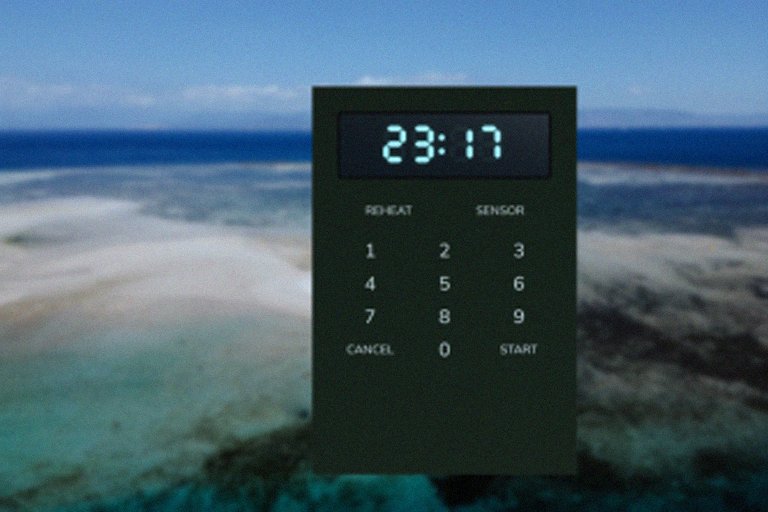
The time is 23h17
